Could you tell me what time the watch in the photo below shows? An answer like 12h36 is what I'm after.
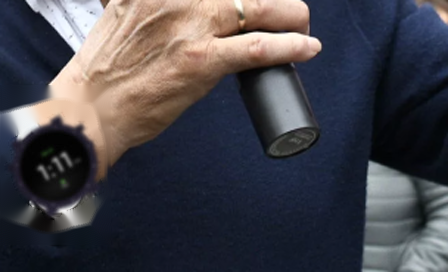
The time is 1h11
